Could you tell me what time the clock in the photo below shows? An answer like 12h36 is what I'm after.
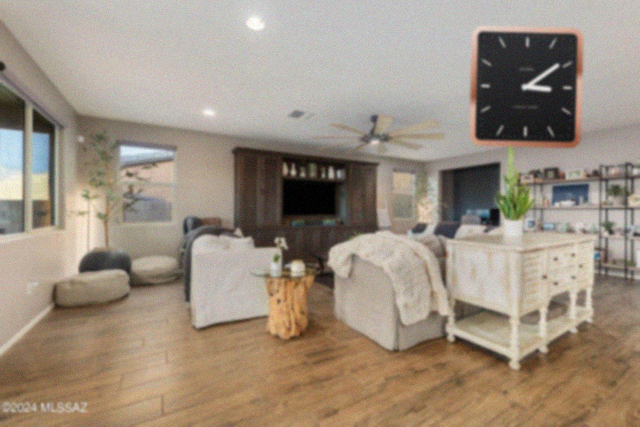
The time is 3h09
